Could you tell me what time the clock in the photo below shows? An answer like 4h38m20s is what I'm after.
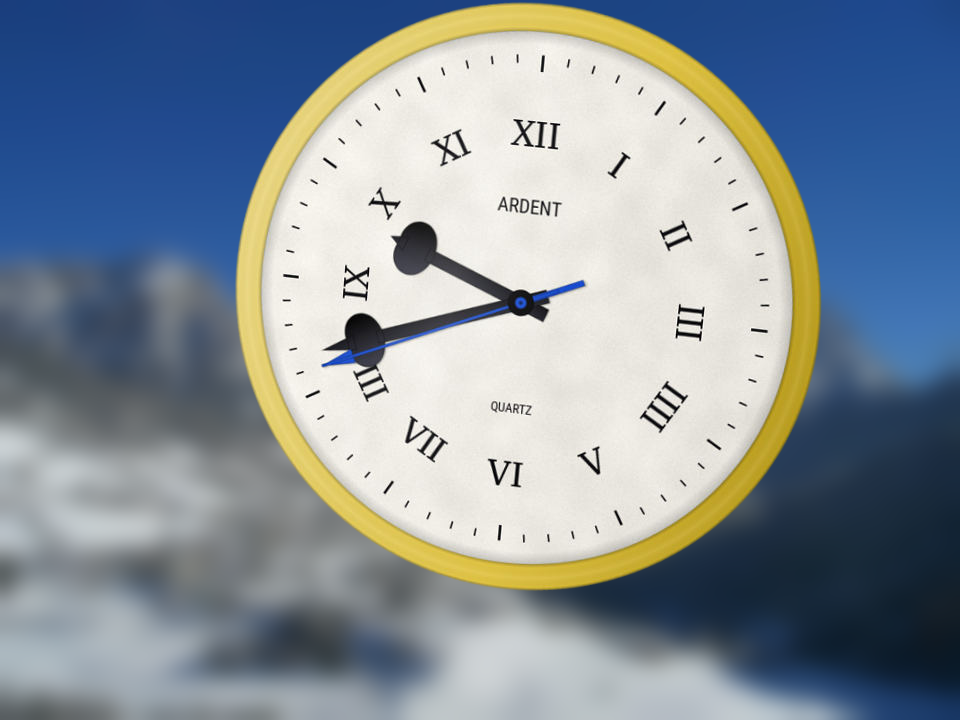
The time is 9h41m41s
